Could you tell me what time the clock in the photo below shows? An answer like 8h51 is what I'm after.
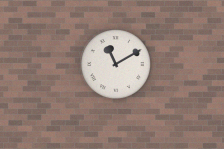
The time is 11h10
